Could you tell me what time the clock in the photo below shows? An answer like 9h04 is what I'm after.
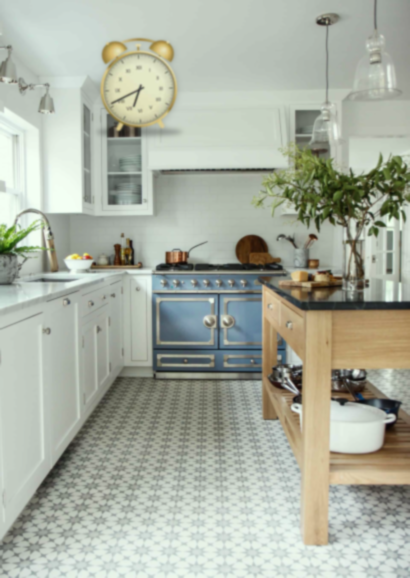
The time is 6h41
